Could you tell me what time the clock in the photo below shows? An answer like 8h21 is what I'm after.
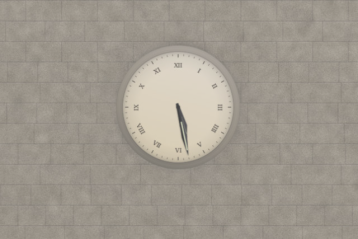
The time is 5h28
